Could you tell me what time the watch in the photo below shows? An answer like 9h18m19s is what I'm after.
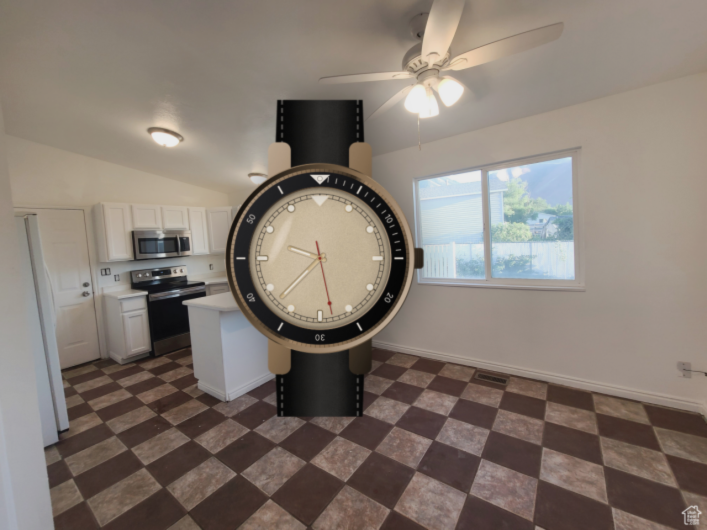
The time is 9h37m28s
